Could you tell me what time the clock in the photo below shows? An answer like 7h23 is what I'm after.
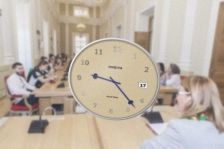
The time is 9h23
